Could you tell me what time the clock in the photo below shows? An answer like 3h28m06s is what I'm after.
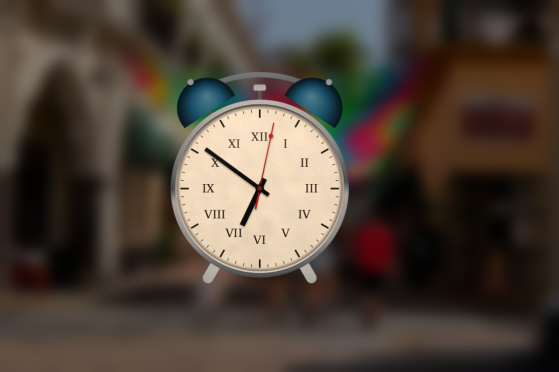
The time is 6h51m02s
